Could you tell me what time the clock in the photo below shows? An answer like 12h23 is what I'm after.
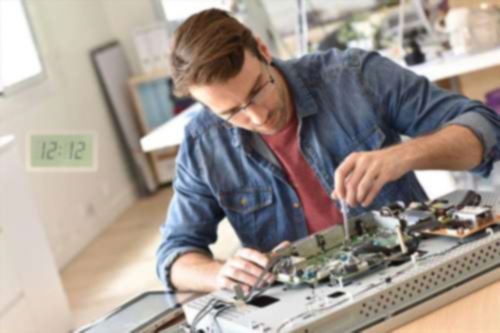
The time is 12h12
